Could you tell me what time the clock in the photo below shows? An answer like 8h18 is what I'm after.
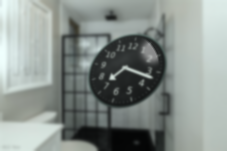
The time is 7h17
